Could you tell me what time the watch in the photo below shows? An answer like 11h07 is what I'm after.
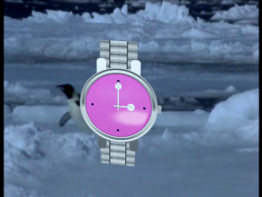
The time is 3h00
